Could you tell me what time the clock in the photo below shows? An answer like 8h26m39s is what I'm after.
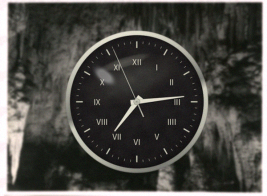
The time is 7h13m56s
